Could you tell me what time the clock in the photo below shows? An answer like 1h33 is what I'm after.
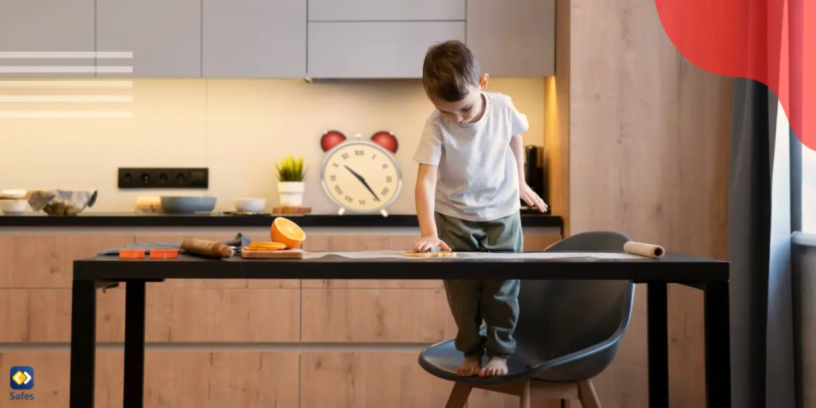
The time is 10h24
